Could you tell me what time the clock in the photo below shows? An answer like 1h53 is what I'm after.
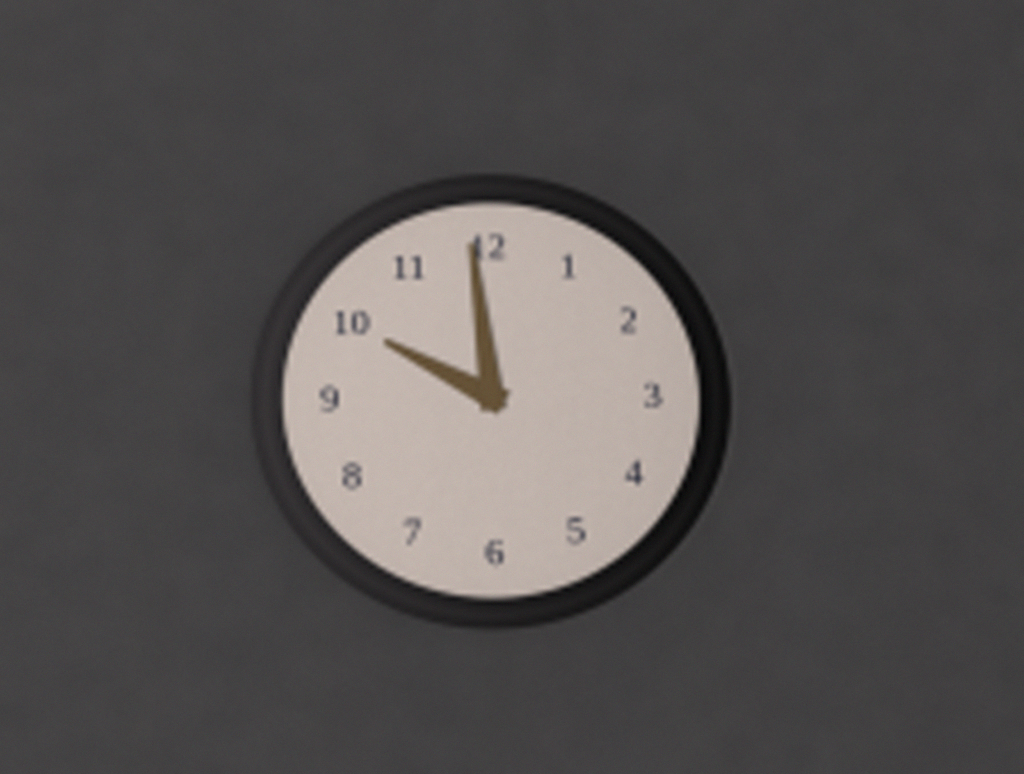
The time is 9h59
